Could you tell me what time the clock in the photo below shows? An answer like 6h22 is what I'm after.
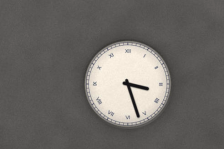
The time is 3h27
